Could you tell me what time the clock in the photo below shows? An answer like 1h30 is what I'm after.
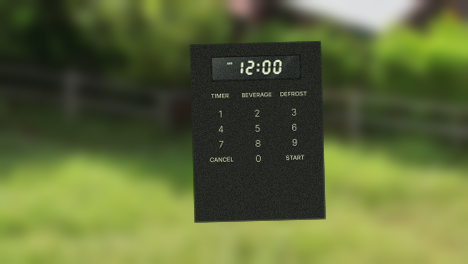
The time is 12h00
